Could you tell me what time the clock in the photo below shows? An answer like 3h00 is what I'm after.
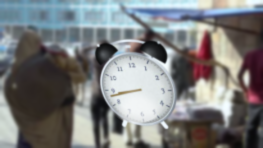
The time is 8h43
